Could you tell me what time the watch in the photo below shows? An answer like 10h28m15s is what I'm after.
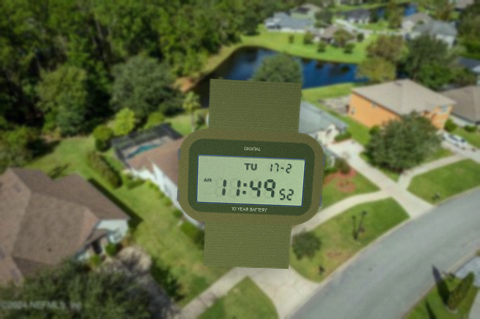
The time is 11h49m52s
